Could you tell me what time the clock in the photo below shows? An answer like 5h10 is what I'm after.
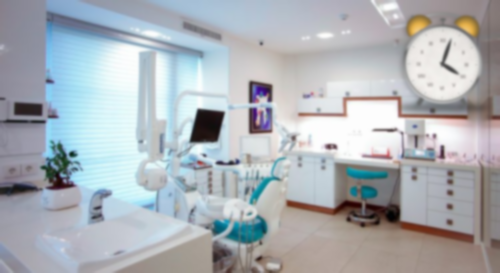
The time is 4h03
